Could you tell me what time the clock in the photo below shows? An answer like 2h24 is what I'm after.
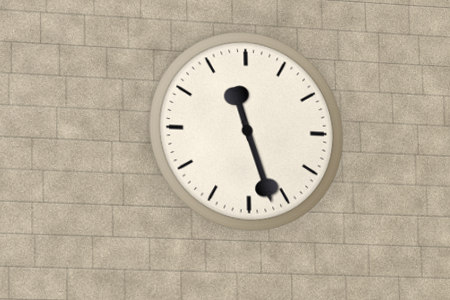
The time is 11h27
